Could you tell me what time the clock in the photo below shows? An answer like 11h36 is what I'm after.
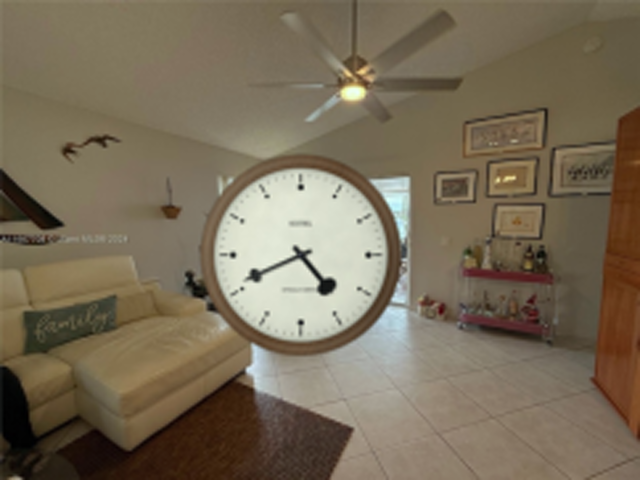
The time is 4h41
